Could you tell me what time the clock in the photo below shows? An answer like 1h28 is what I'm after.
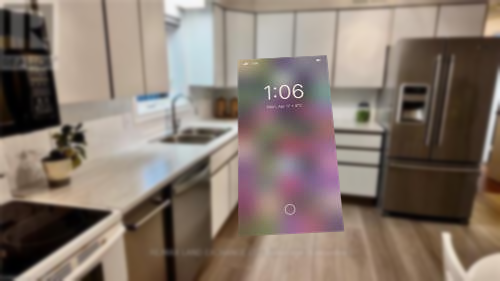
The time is 1h06
